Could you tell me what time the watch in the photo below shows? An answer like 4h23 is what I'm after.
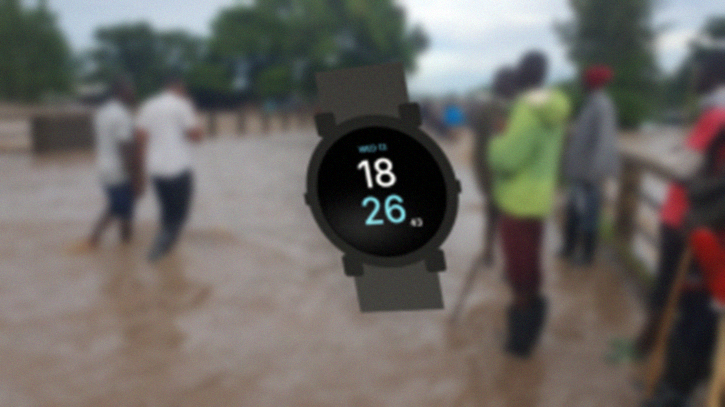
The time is 18h26
